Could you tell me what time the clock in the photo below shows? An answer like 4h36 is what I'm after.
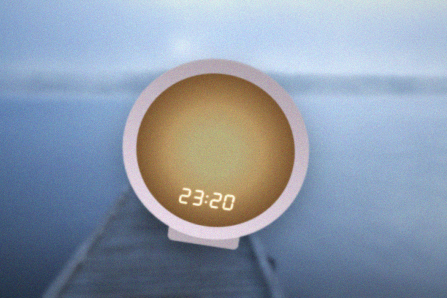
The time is 23h20
